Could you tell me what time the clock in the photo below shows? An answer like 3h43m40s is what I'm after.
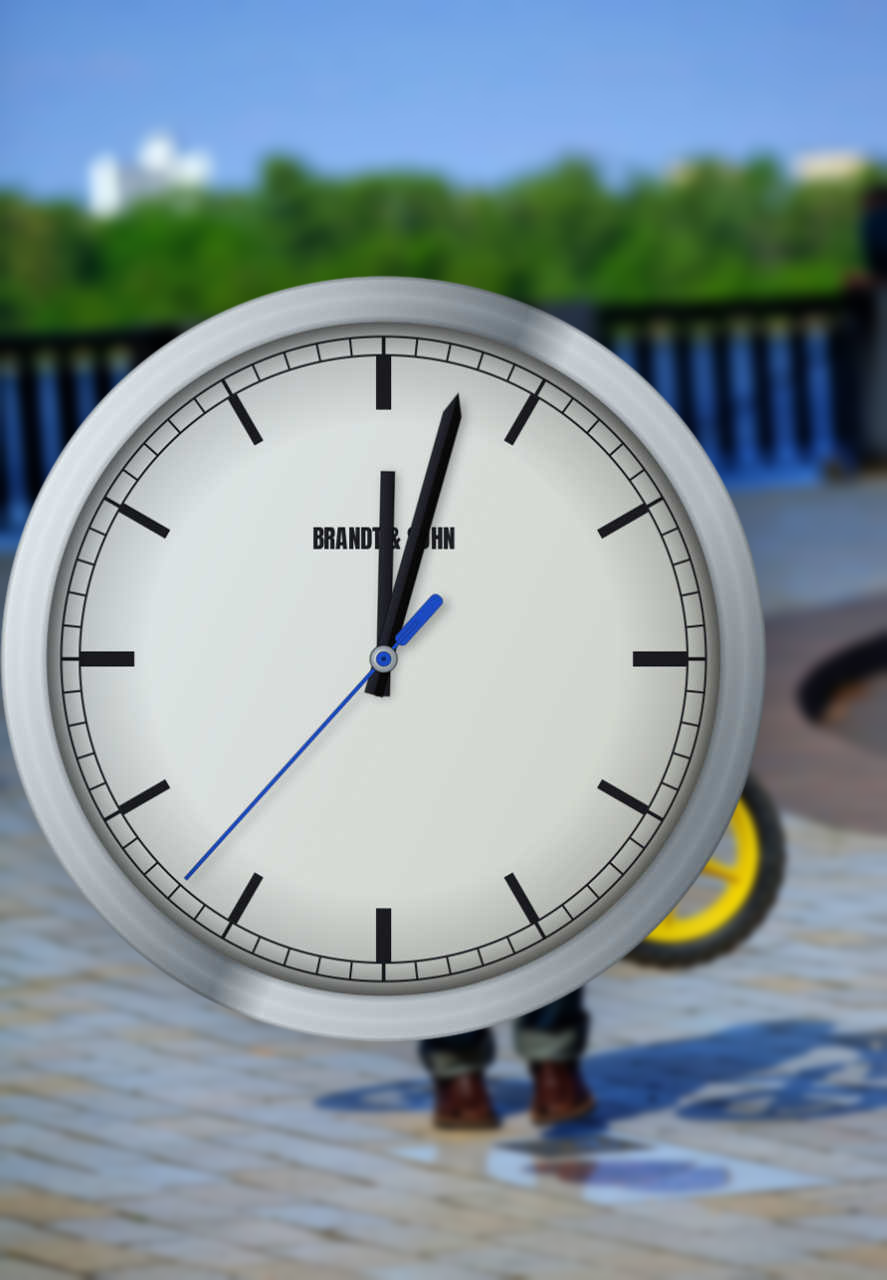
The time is 12h02m37s
